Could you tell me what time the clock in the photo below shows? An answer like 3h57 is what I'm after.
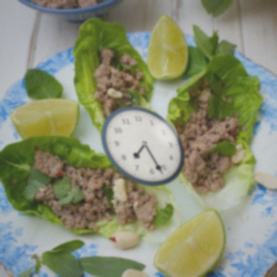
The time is 7h27
